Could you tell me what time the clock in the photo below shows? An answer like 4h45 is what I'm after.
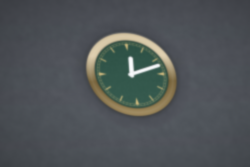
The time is 12h12
